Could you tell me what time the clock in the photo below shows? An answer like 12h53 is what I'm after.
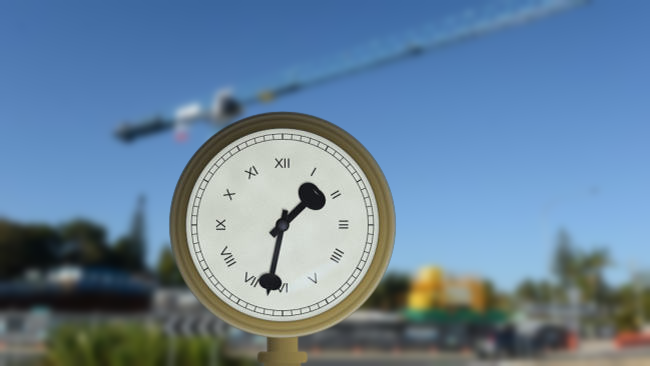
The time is 1h32
